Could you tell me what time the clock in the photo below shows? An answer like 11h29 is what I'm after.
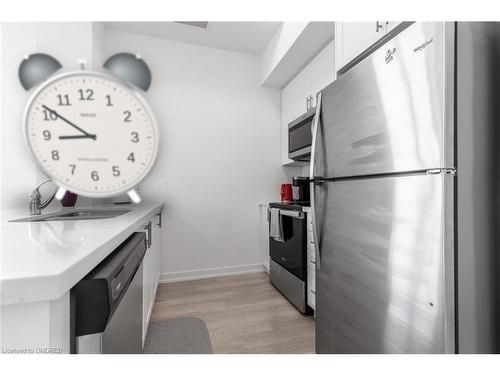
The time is 8h51
